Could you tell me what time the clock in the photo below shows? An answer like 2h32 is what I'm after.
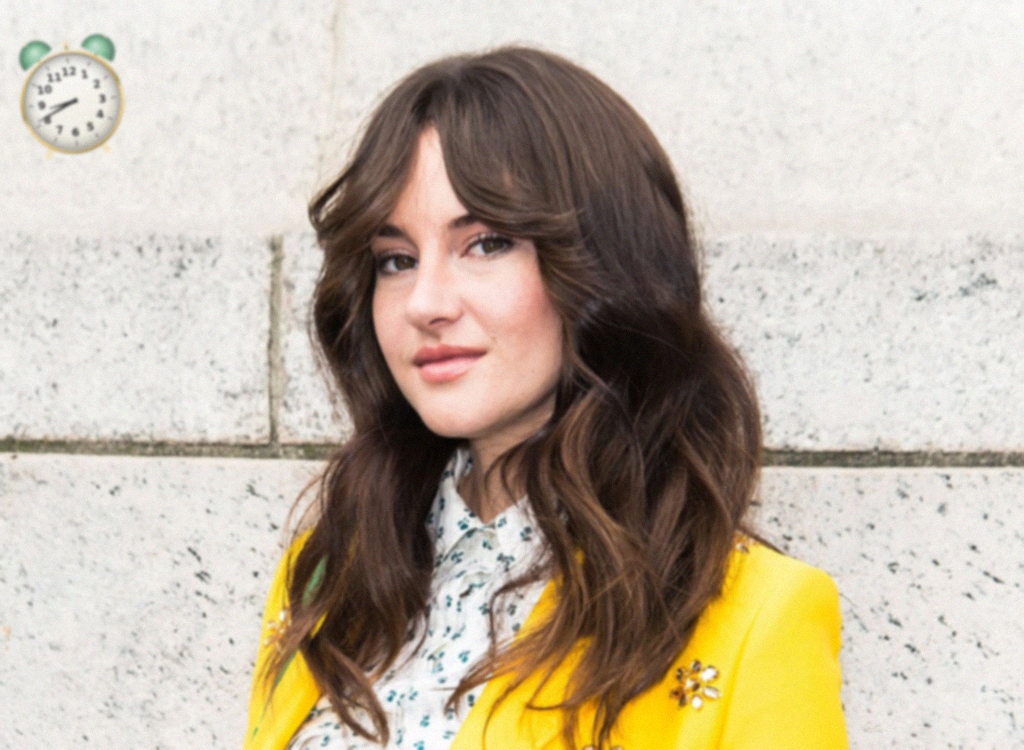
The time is 8h41
